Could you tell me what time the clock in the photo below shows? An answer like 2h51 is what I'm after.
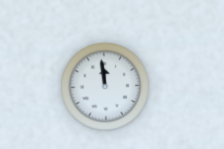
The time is 11h59
